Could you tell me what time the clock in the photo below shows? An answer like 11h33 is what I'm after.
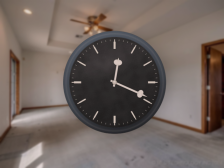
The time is 12h19
